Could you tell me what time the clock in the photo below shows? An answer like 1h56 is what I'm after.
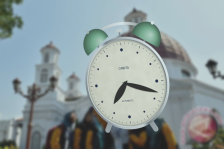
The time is 7h18
